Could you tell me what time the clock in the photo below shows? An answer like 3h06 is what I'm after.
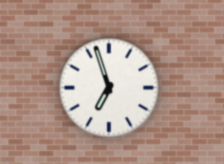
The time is 6h57
